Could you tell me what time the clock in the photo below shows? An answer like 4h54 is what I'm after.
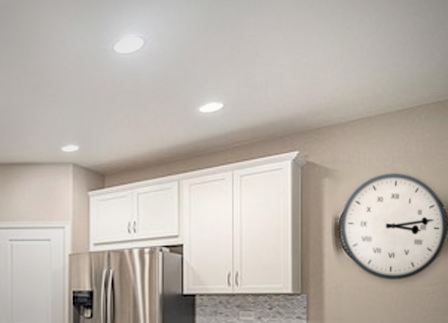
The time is 3h13
